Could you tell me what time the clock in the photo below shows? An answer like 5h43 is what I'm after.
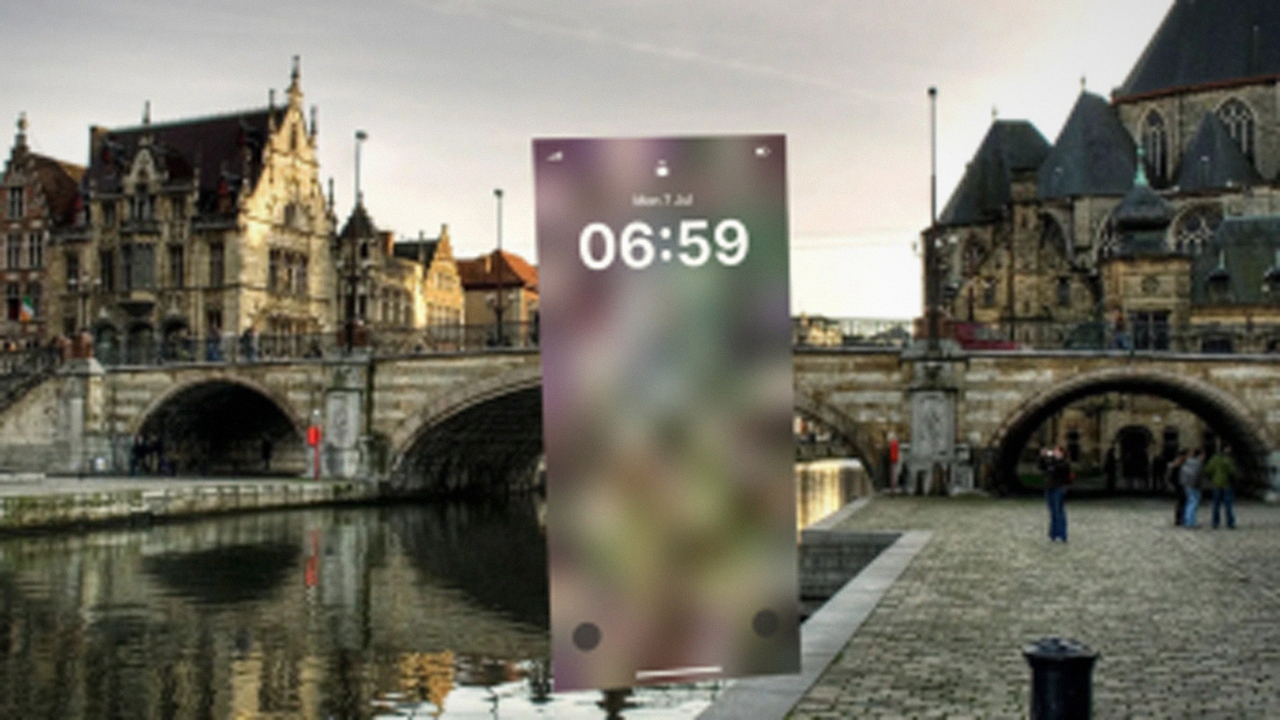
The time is 6h59
